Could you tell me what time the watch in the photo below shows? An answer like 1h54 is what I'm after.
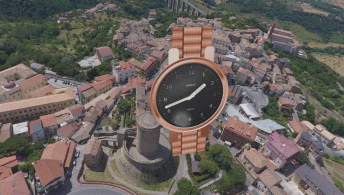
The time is 1h42
